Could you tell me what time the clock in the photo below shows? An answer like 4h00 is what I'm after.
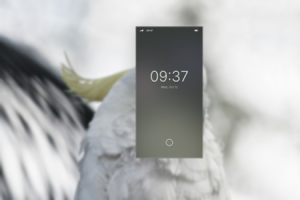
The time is 9h37
